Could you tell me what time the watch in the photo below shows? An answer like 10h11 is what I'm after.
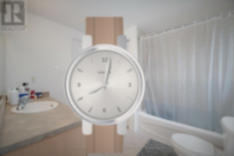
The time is 8h02
